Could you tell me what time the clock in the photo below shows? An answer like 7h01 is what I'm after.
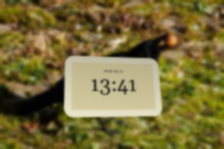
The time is 13h41
